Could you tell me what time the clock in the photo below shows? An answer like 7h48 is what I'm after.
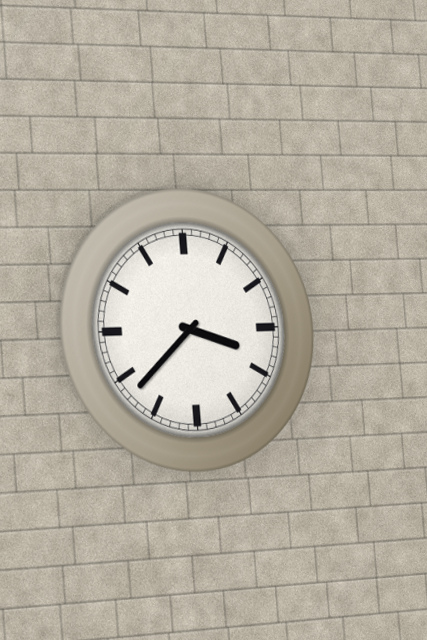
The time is 3h38
